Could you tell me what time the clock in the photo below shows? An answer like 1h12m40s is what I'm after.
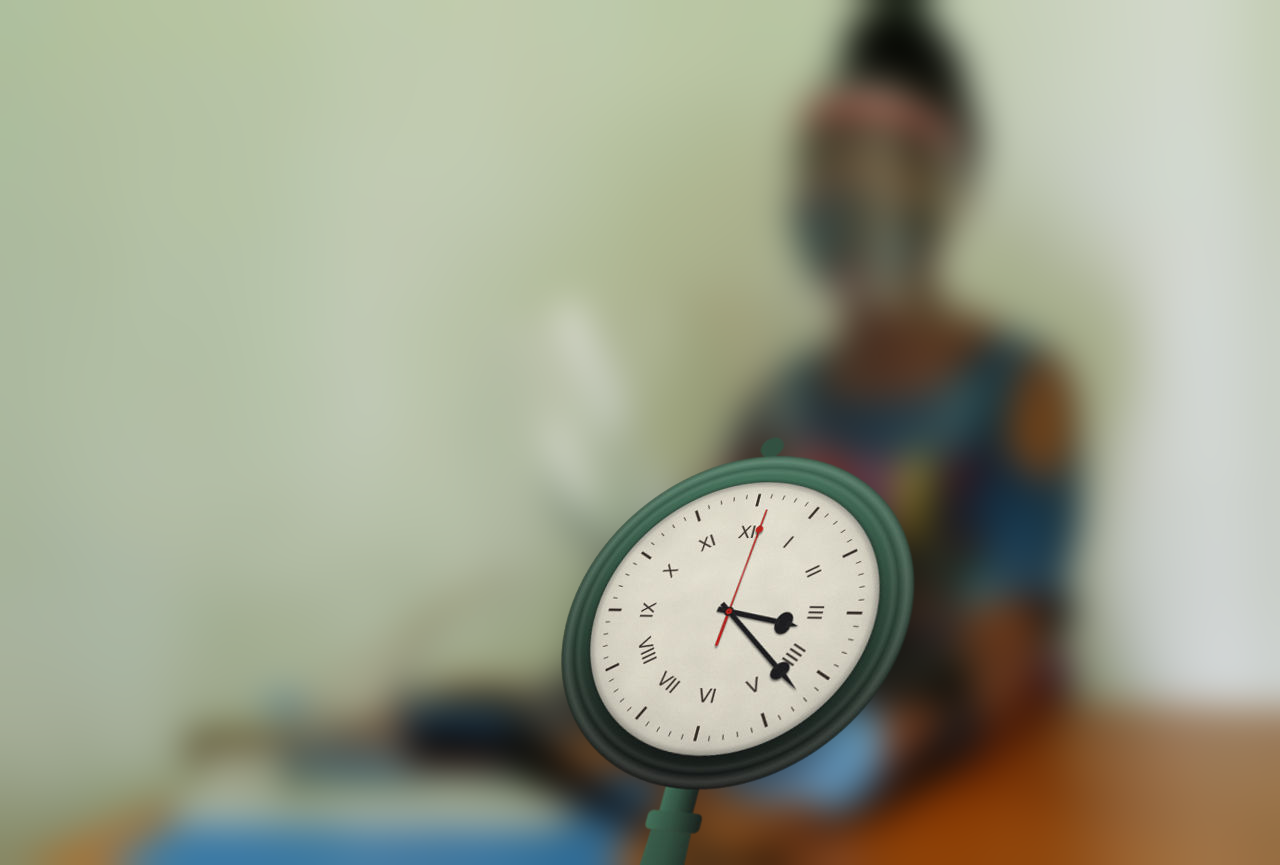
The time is 3h22m01s
